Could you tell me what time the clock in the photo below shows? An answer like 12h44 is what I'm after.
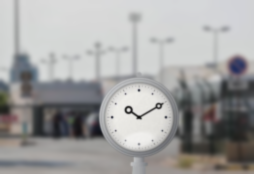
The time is 10h10
